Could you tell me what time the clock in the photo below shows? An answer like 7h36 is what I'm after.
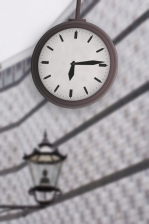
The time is 6h14
